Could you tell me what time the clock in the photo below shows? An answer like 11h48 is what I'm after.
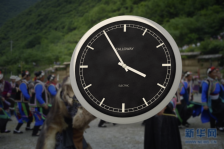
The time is 3h55
